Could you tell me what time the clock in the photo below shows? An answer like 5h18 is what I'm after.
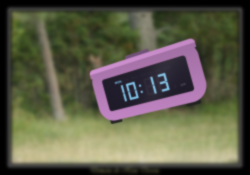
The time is 10h13
